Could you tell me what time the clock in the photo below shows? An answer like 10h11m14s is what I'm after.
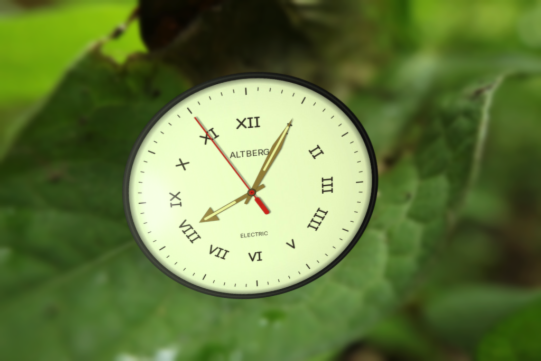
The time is 8h04m55s
